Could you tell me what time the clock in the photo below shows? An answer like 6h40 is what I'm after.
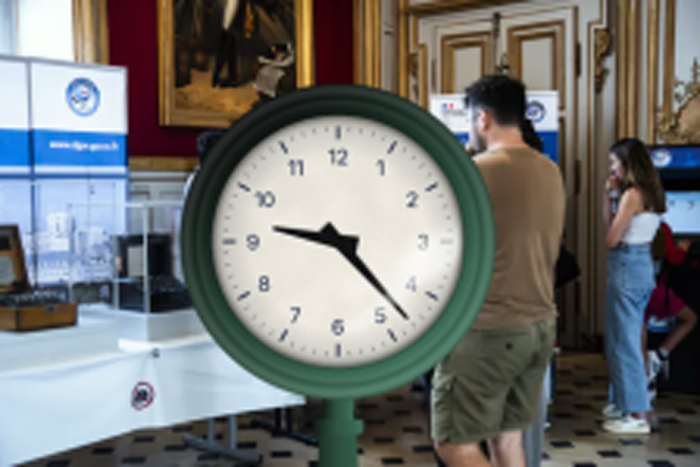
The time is 9h23
